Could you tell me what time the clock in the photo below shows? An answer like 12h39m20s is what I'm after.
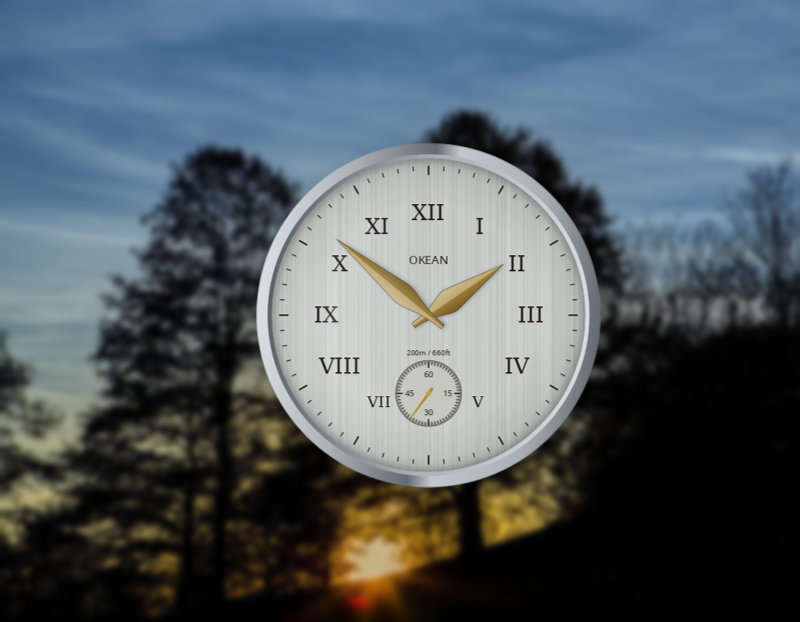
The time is 1h51m36s
